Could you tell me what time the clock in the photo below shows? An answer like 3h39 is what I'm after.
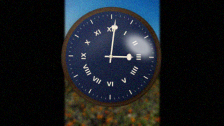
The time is 3h01
